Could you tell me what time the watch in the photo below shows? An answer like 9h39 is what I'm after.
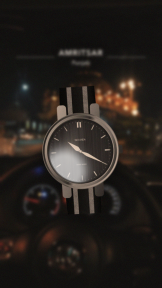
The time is 10h20
